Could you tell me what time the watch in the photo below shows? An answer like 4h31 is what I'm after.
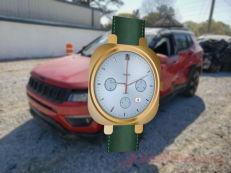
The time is 9h11
